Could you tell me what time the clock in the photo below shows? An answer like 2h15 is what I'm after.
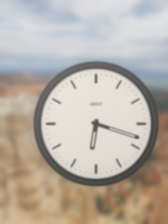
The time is 6h18
